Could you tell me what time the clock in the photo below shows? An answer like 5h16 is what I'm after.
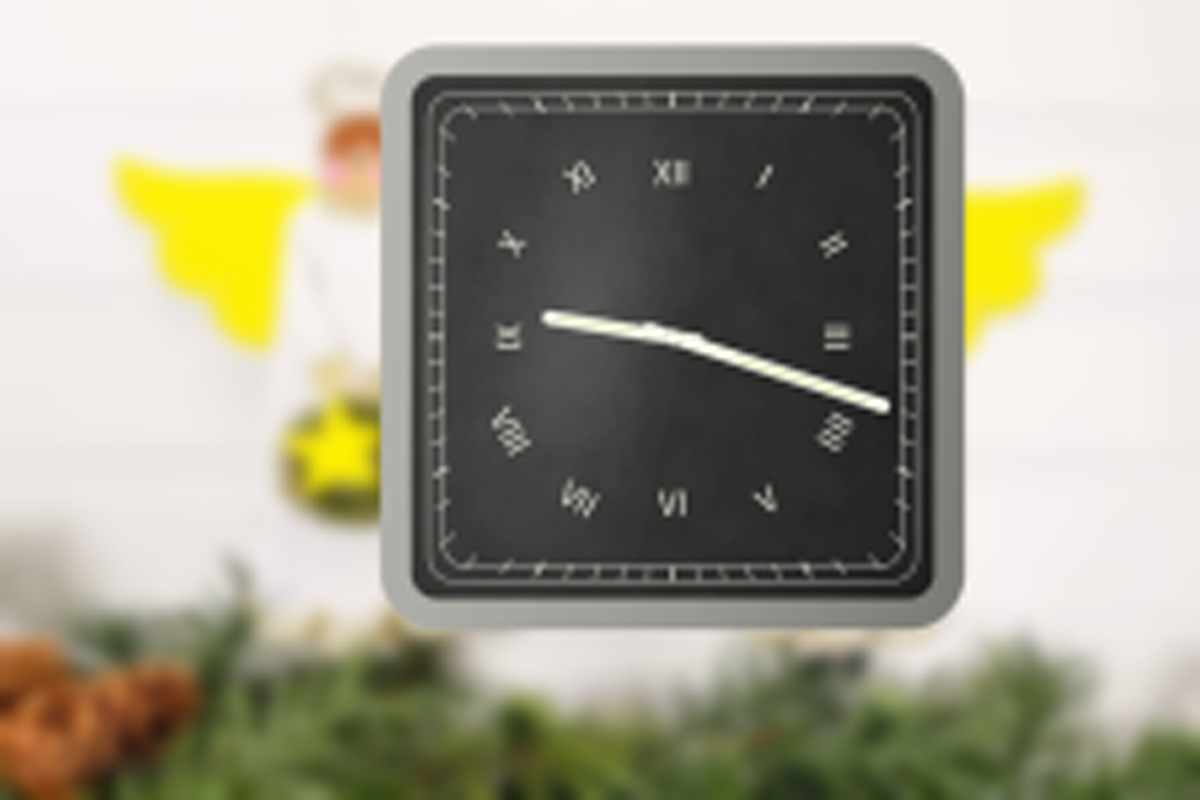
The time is 9h18
